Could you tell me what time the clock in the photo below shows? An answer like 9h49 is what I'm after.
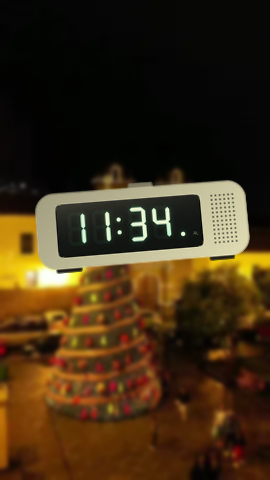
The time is 11h34
